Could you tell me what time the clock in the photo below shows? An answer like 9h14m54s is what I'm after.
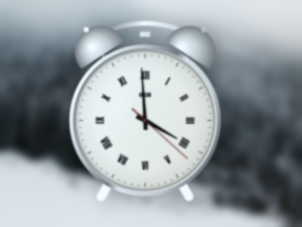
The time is 3h59m22s
